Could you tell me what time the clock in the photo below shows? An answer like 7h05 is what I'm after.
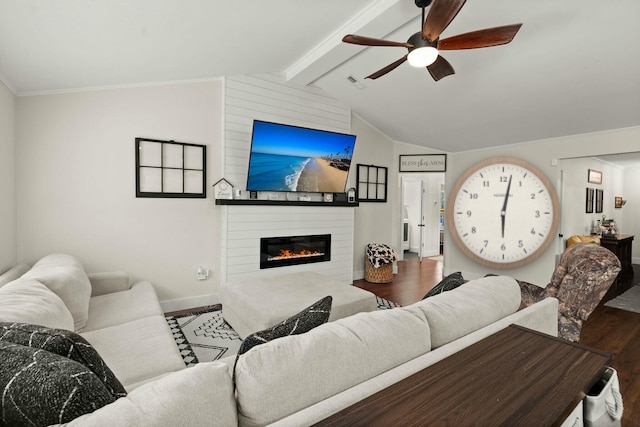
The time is 6h02
